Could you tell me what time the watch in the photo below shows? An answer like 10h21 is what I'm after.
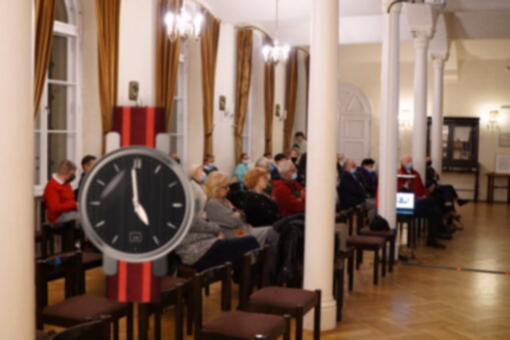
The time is 4h59
